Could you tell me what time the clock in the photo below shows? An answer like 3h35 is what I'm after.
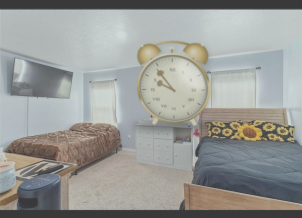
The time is 9h54
